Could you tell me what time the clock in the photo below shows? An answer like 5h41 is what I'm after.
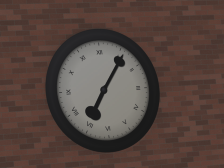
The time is 7h06
